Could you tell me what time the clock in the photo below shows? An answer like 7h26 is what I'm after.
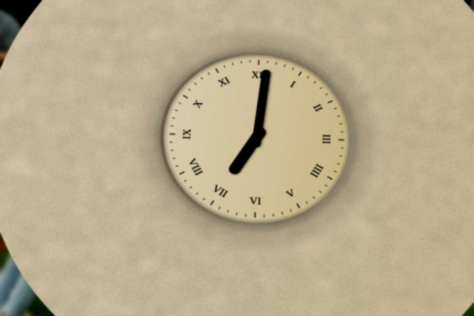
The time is 7h01
